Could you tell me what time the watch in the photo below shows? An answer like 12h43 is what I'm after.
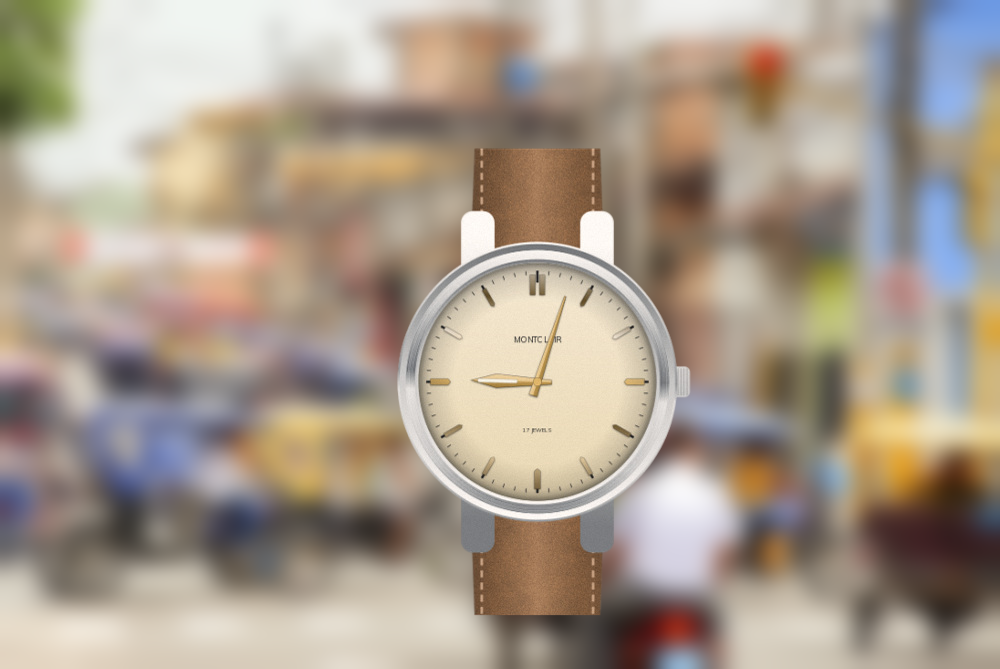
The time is 9h03
